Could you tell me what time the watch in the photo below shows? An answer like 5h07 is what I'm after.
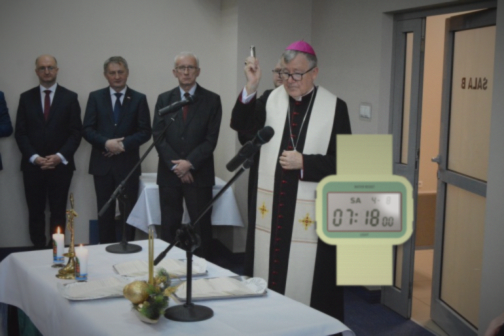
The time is 7h18
